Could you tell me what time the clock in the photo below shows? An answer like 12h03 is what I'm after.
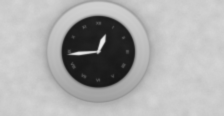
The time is 12h44
